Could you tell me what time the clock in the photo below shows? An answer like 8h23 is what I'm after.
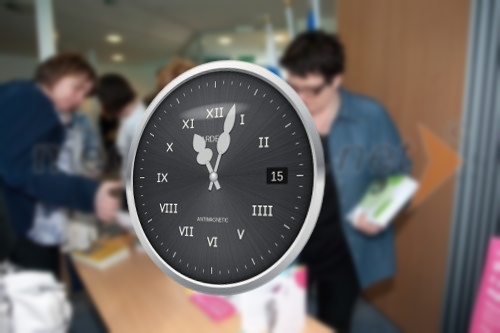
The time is 11h03
